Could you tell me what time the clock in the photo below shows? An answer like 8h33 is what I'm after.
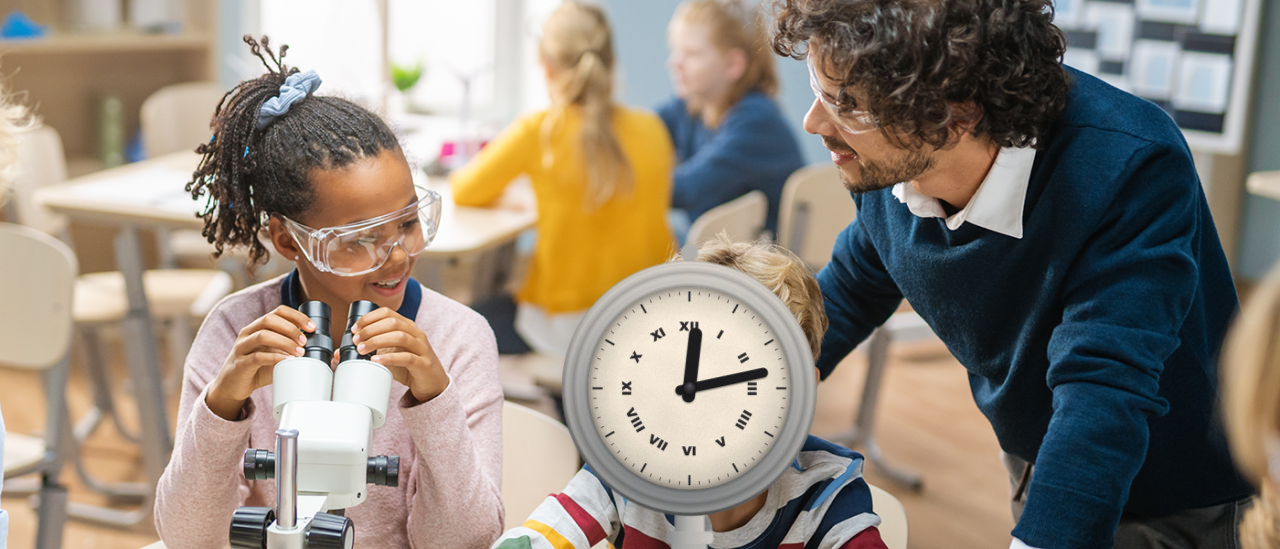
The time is 12h13
